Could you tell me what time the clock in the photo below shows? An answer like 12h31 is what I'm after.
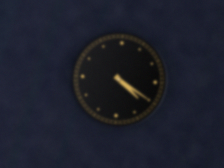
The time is 4h20
